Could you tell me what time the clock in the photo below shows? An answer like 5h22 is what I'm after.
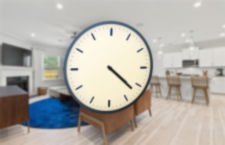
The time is 4h22
